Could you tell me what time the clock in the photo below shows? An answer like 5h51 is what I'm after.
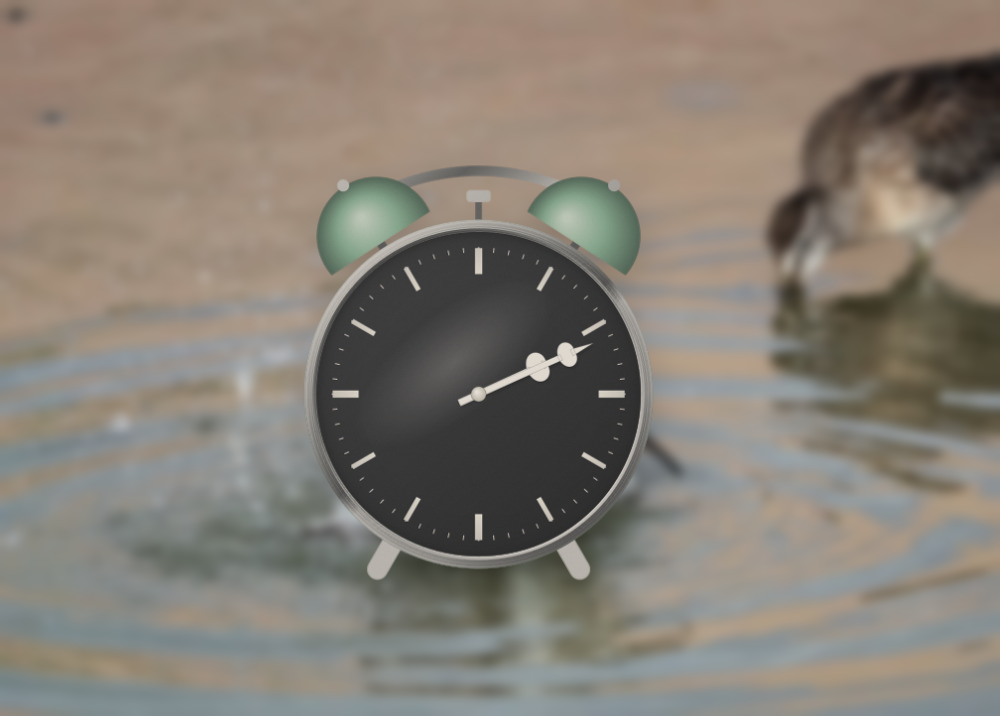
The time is 2h11
